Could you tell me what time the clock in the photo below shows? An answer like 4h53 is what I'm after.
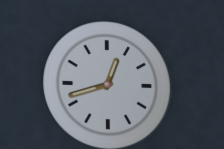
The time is 12h42
